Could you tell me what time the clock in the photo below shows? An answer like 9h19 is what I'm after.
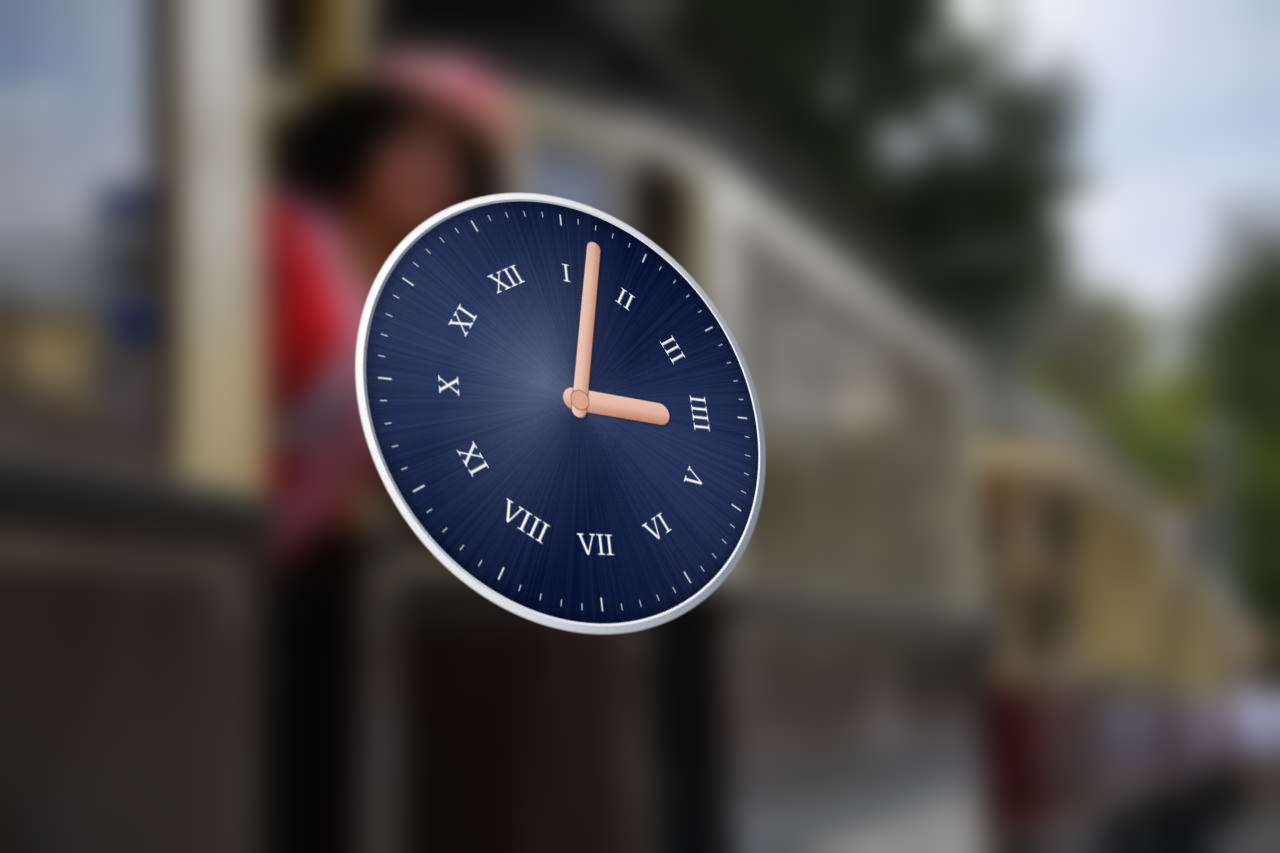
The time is 4h07
